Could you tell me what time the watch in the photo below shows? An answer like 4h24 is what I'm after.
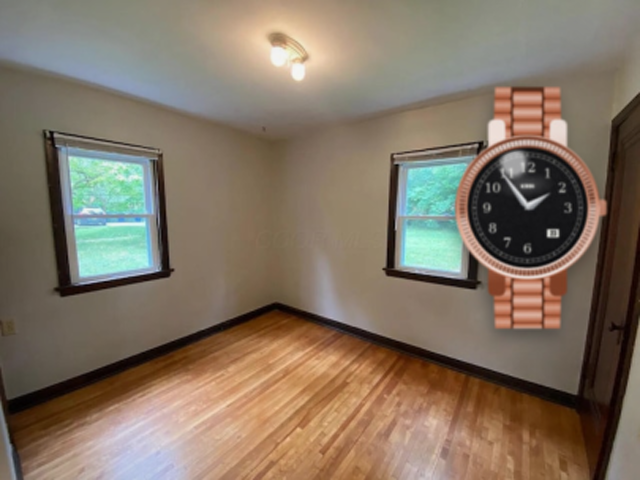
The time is 1h54
